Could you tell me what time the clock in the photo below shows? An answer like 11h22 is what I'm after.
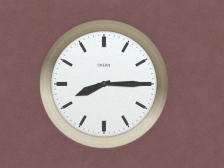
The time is 8h15
